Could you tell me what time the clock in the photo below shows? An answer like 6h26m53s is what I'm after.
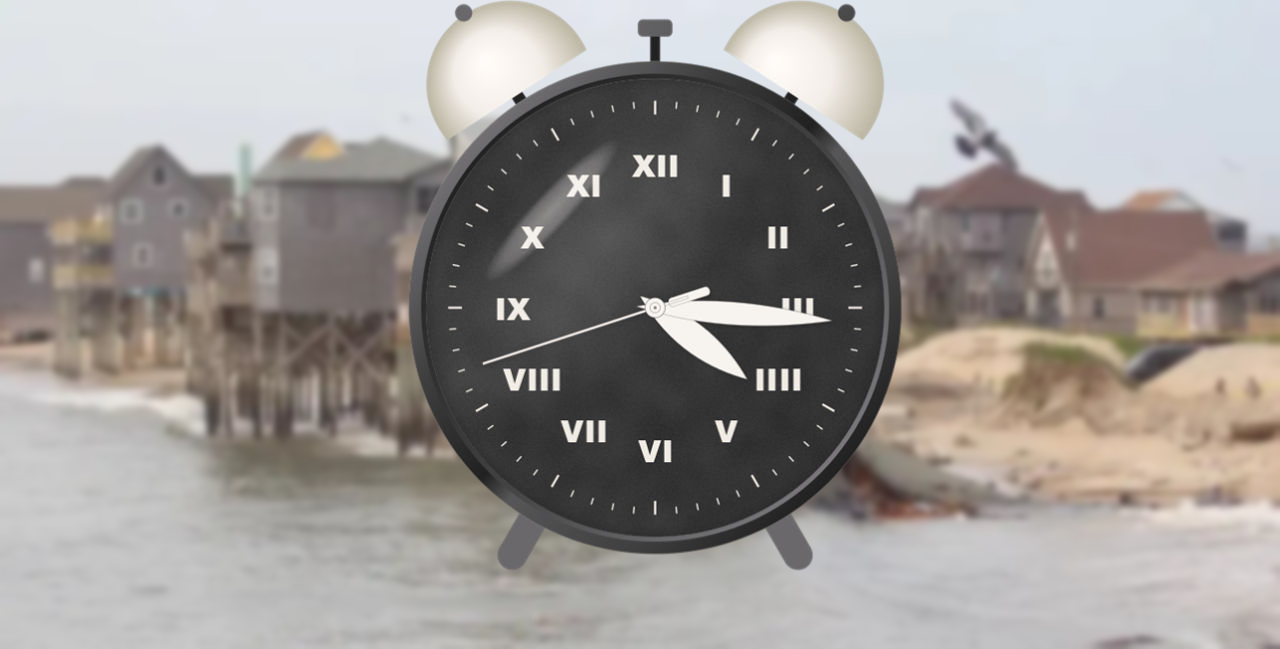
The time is 4h15m42s
